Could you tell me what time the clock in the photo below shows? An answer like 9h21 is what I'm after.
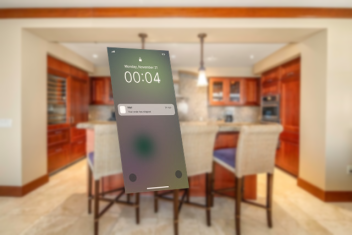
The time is 0h04
